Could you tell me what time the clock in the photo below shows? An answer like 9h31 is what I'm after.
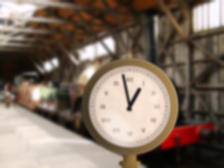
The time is 12h58
